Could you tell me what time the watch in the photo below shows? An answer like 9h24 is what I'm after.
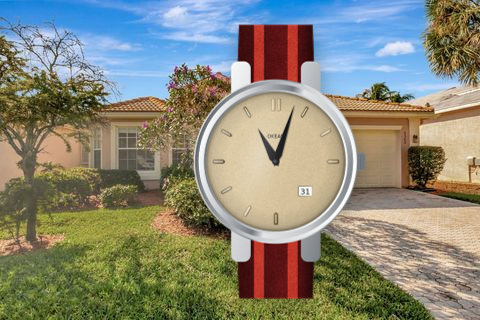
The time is 11h03
